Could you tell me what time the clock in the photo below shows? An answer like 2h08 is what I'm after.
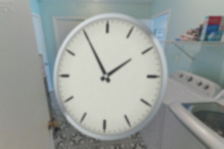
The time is 1h55
